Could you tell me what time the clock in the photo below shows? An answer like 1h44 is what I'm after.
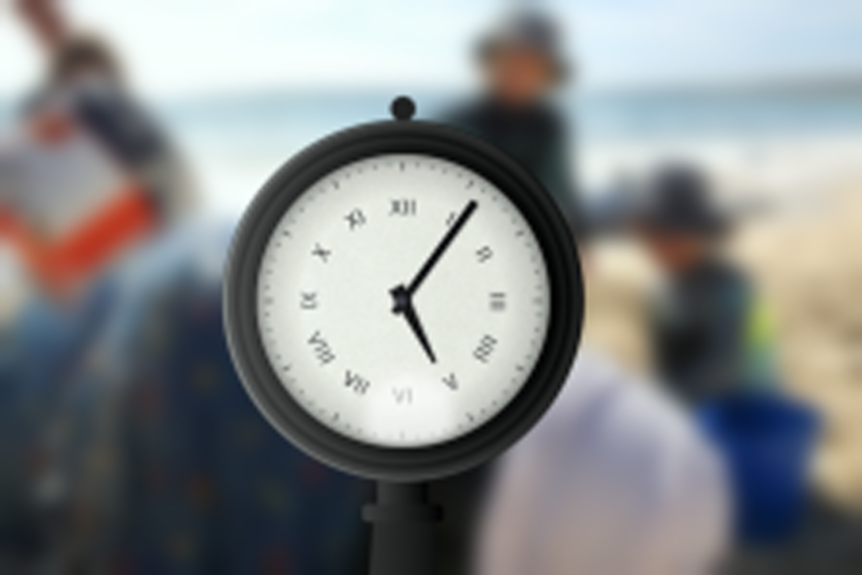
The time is 5h06
